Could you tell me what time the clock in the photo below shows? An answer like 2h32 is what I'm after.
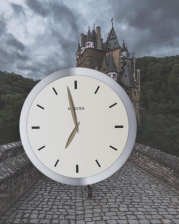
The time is 6h58
